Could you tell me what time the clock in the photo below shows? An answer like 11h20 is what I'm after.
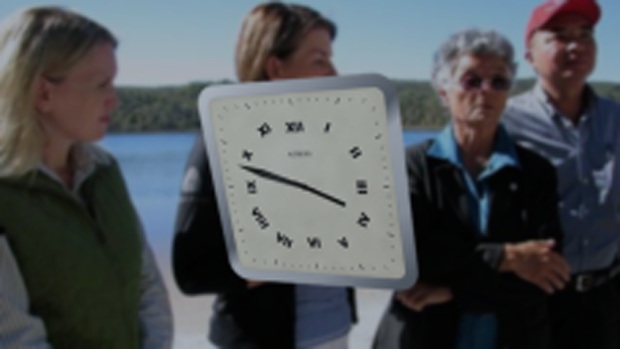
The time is 3h48
